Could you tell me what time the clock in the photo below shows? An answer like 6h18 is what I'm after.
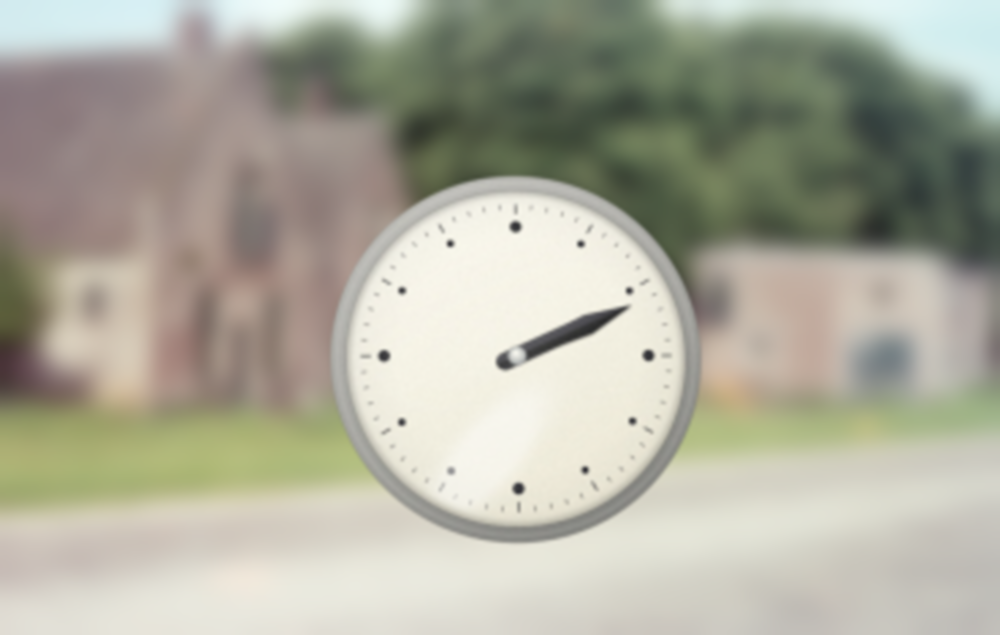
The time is 2h11
